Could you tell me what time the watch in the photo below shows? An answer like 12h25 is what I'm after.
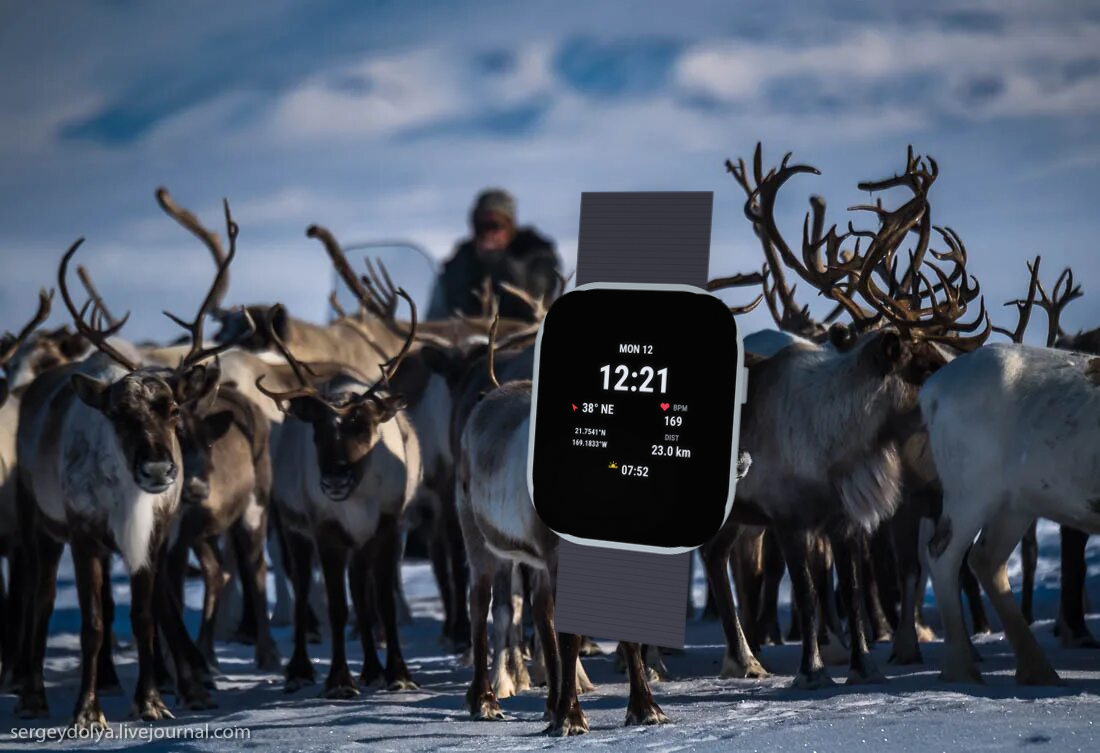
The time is 12h21
